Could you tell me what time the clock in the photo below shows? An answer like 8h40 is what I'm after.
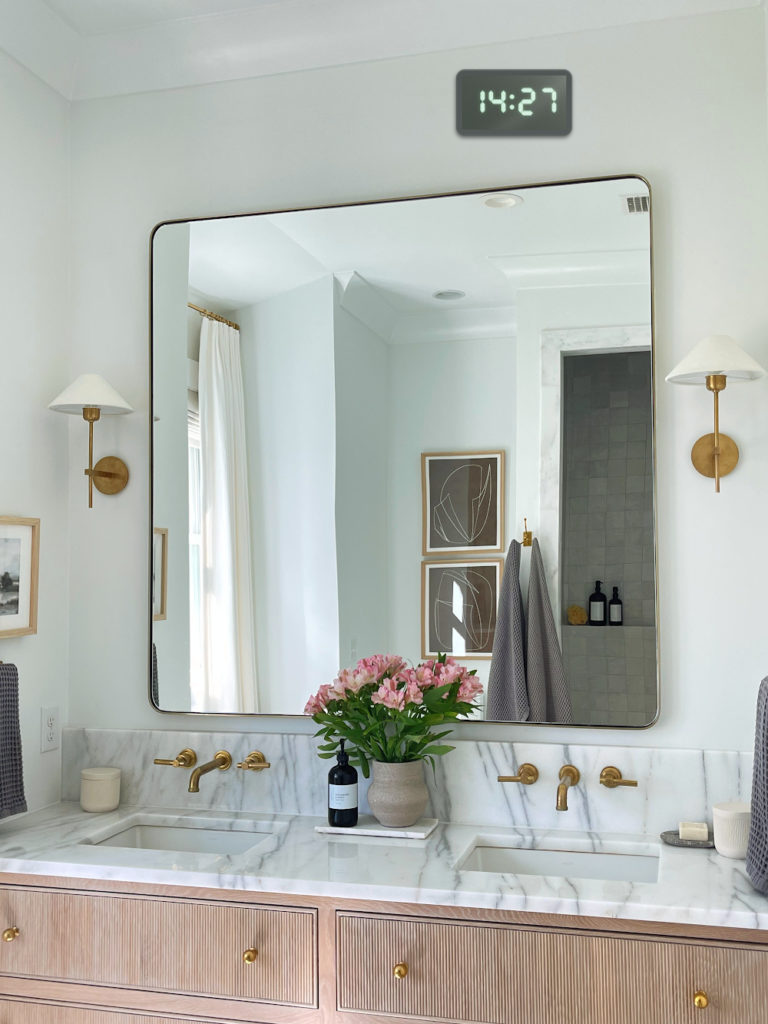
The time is 14h27
